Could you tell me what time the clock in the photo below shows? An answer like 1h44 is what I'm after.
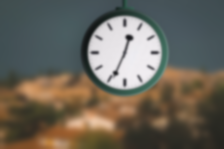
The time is 12h34
